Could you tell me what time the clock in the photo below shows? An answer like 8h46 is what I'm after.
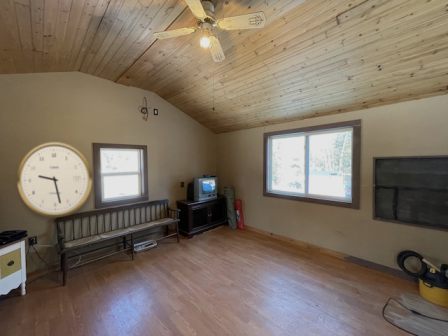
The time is 9h28
